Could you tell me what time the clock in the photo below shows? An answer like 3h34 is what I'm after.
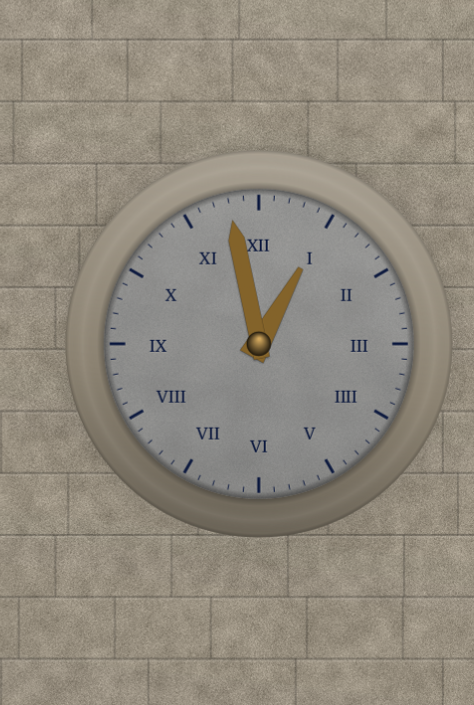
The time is 12h58
